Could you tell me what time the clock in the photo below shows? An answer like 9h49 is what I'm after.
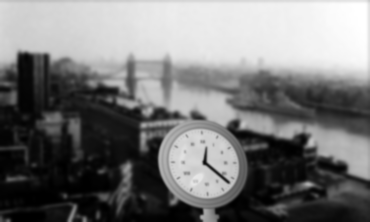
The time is 12h22
